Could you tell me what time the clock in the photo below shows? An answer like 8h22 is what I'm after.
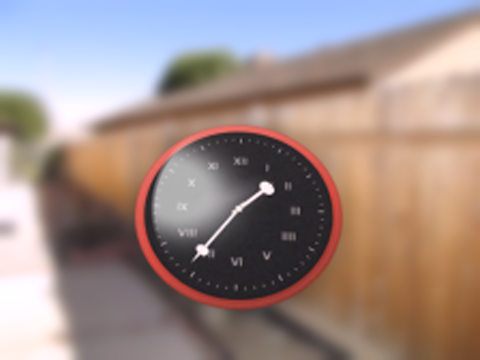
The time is 1h36
